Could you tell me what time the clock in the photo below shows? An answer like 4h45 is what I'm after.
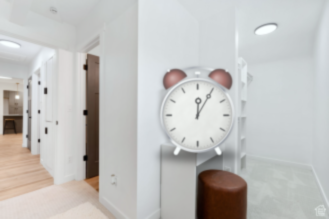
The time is 12h05
